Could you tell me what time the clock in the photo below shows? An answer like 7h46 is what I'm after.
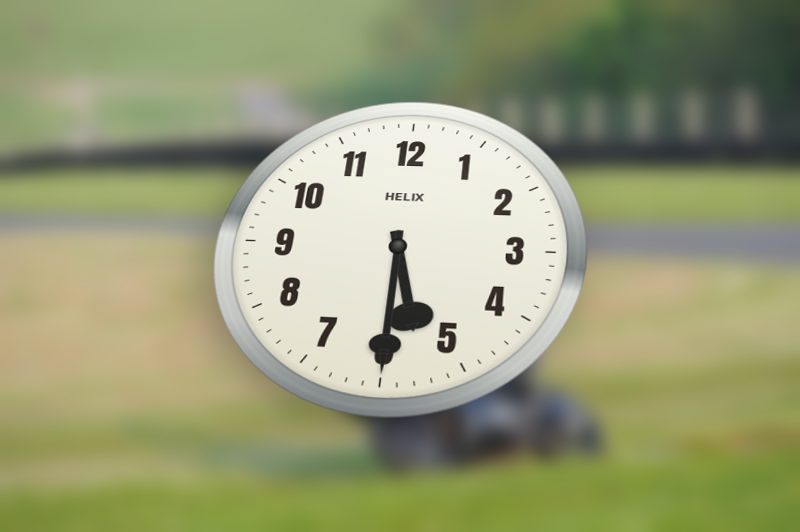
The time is 5h30
